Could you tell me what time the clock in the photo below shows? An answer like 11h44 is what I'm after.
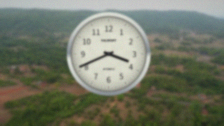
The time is 3h41
